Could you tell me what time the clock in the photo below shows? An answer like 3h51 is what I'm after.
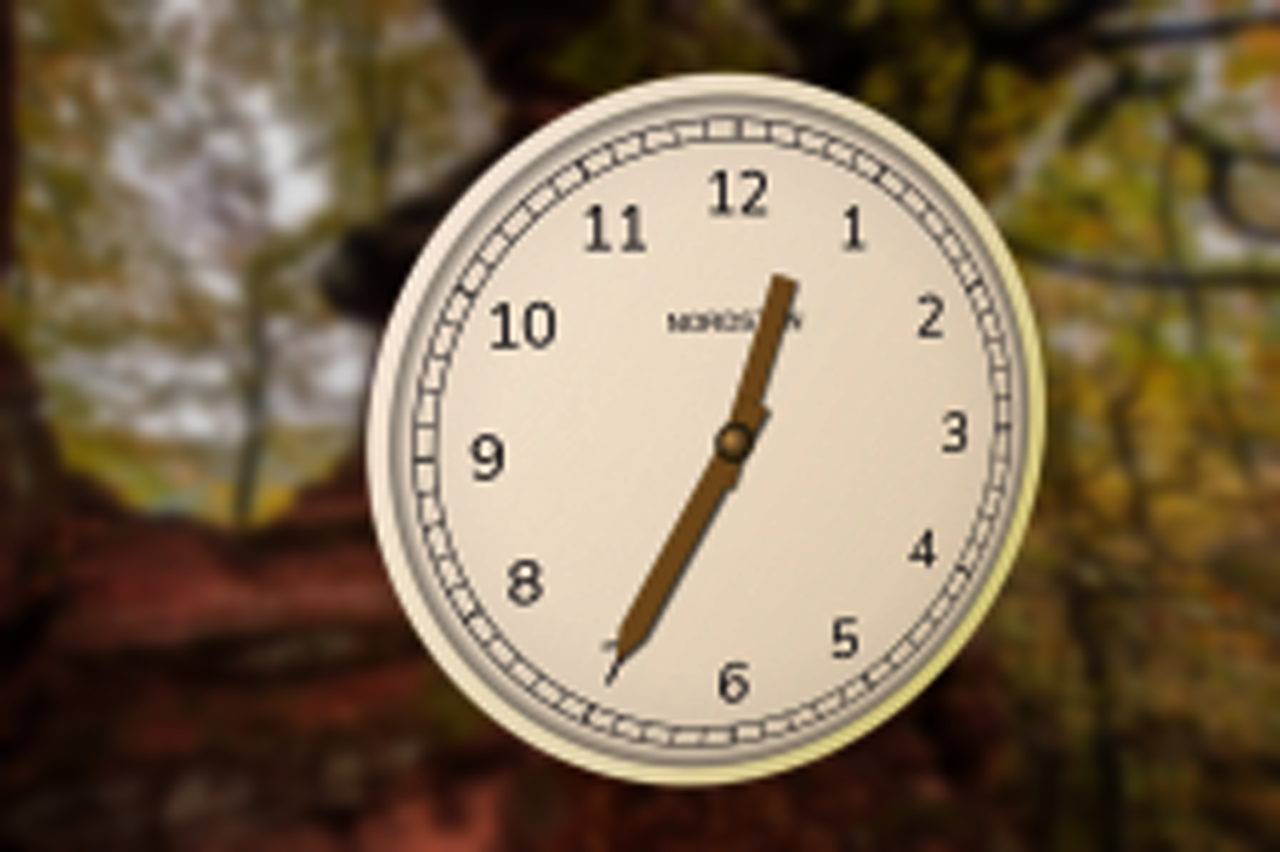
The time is 12h35
